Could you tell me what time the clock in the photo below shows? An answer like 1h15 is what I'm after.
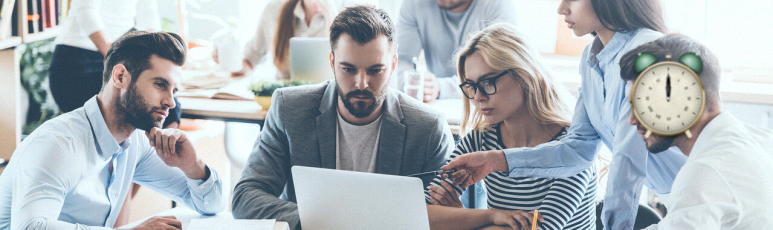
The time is 12h00
